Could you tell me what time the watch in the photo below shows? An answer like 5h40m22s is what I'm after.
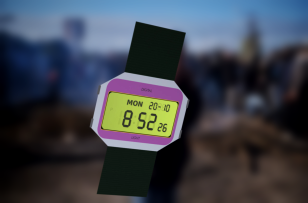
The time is 8h52m26s
